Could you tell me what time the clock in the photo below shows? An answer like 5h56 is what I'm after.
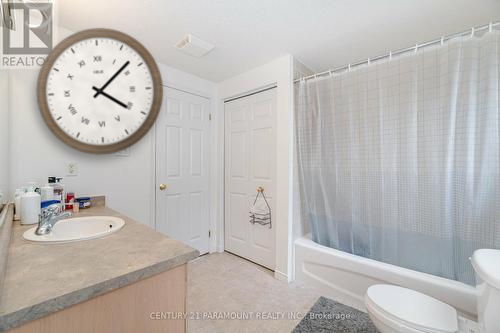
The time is 4h08
